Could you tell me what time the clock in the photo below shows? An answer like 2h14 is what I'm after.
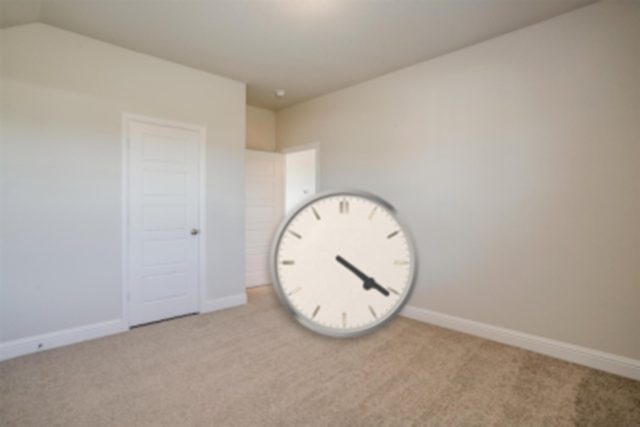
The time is 4h21
